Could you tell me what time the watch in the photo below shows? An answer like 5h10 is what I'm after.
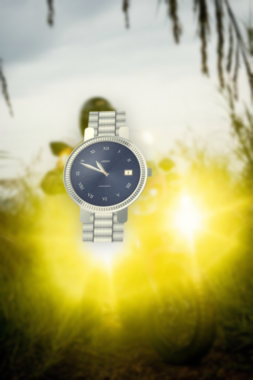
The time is 10h49
